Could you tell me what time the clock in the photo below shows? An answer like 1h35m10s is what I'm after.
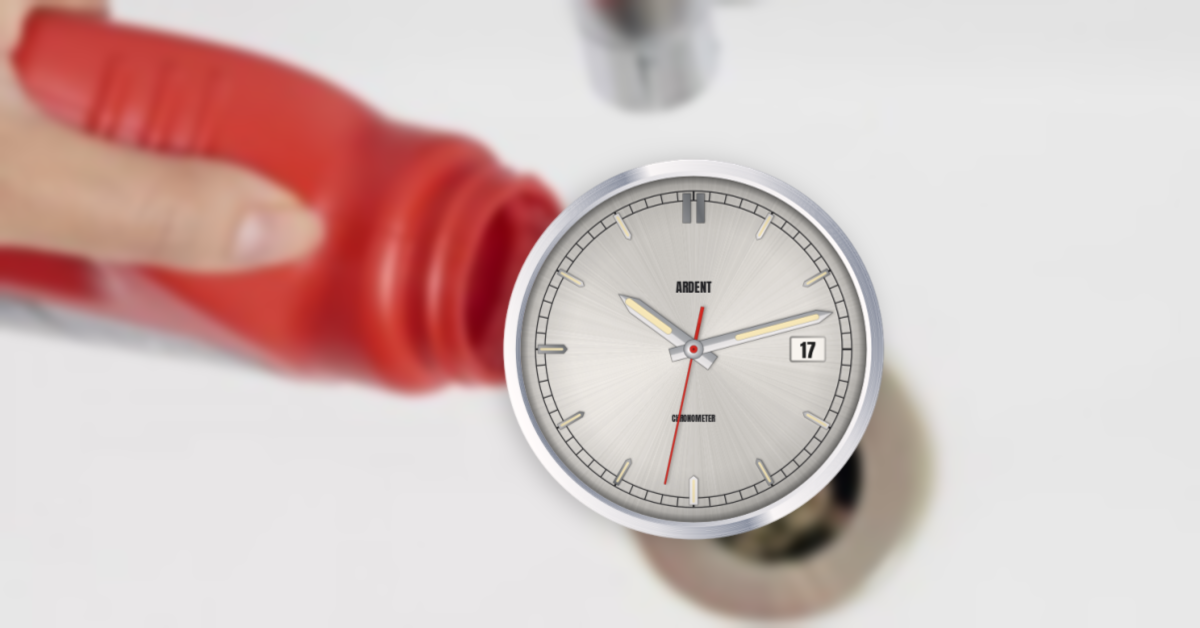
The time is 10h12m32s
